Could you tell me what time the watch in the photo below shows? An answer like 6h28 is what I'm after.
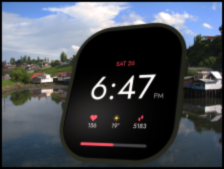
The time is 6h47
